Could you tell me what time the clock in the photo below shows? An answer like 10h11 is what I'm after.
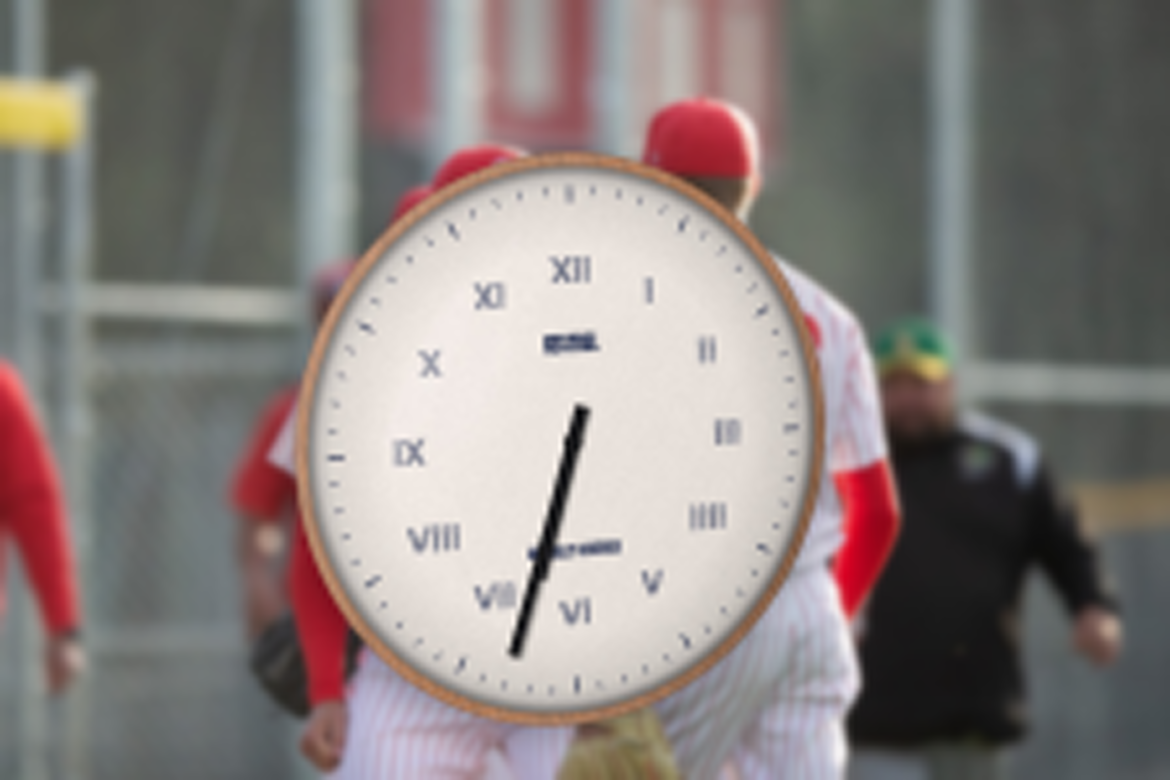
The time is 6h33
